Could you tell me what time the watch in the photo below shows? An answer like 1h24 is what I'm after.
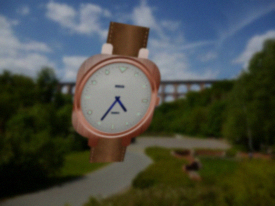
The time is 4h35
